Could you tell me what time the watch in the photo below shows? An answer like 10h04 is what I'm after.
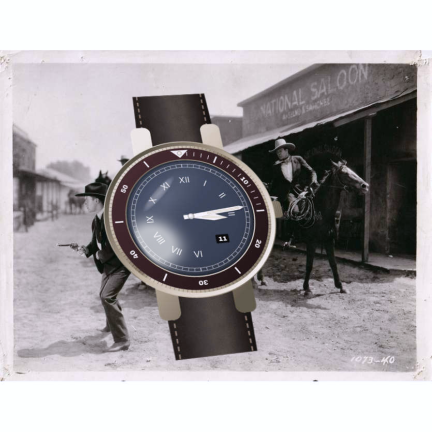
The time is 3h14
